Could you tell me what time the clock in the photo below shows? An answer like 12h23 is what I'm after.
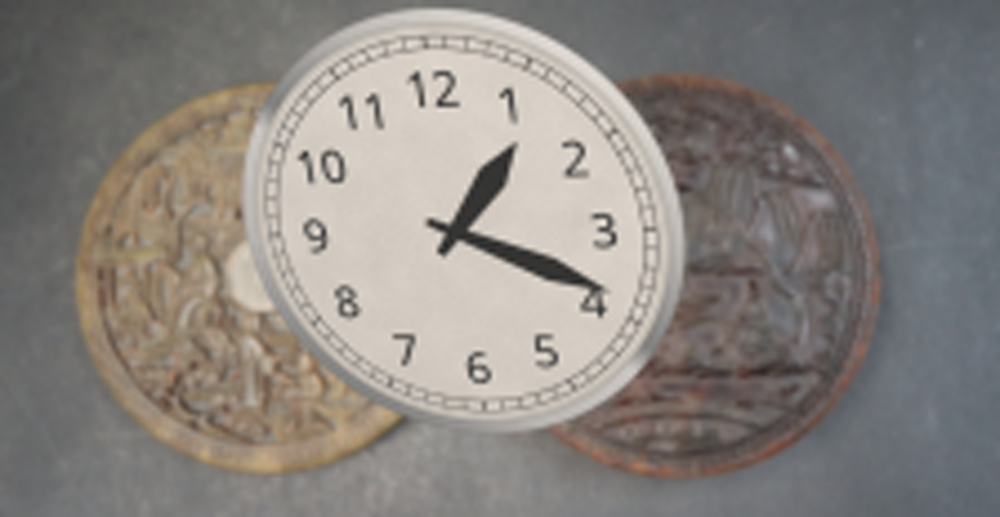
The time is 1h19
